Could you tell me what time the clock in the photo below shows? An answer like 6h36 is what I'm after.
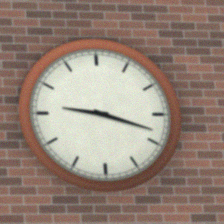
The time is 9h18
